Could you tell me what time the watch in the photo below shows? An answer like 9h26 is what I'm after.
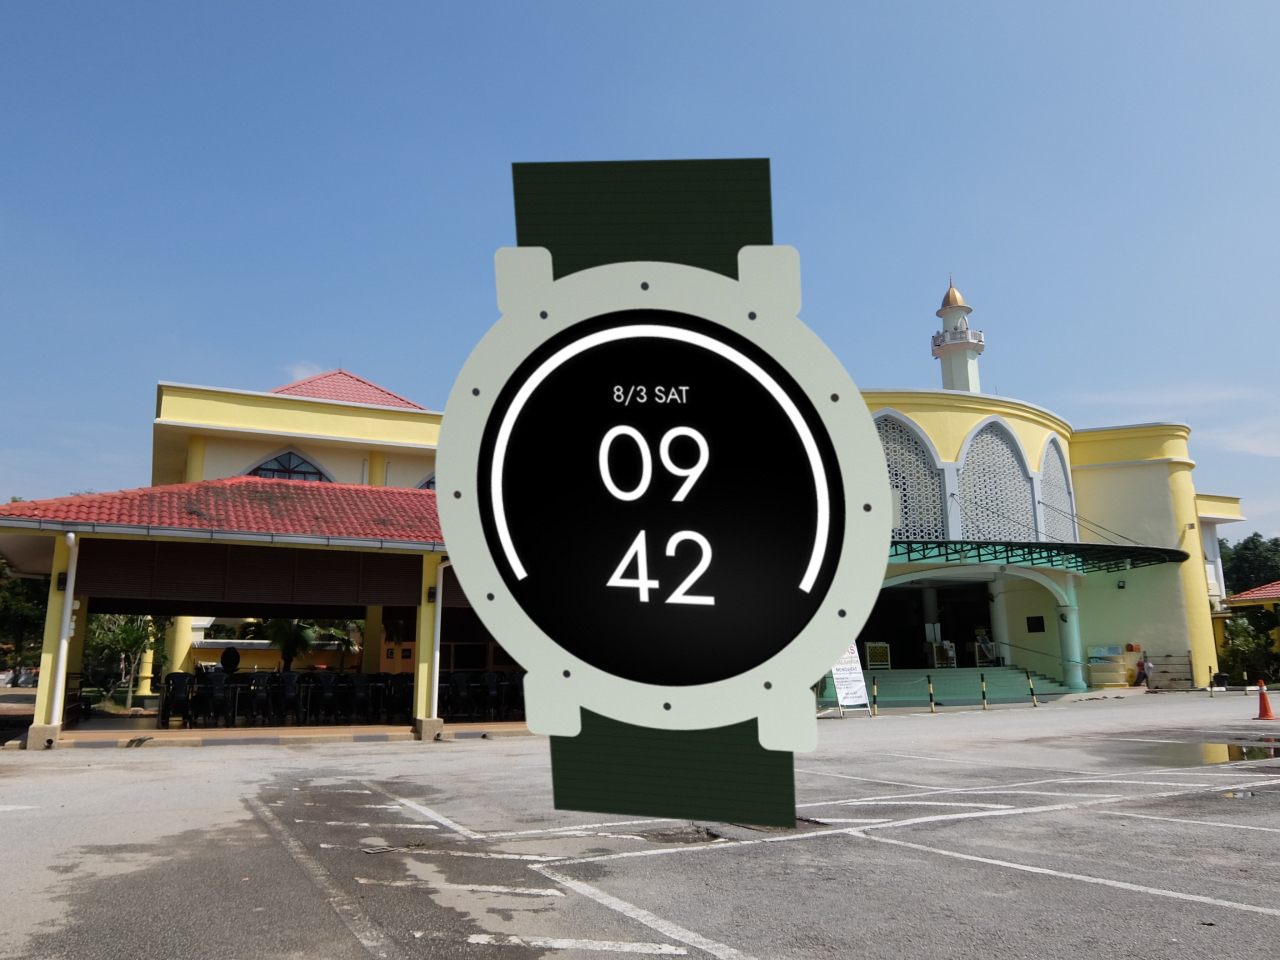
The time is 9h42
